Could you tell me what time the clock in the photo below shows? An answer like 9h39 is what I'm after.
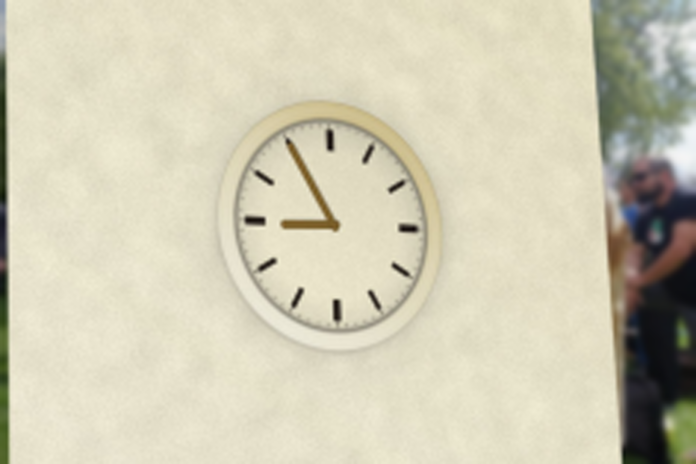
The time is 8h55
